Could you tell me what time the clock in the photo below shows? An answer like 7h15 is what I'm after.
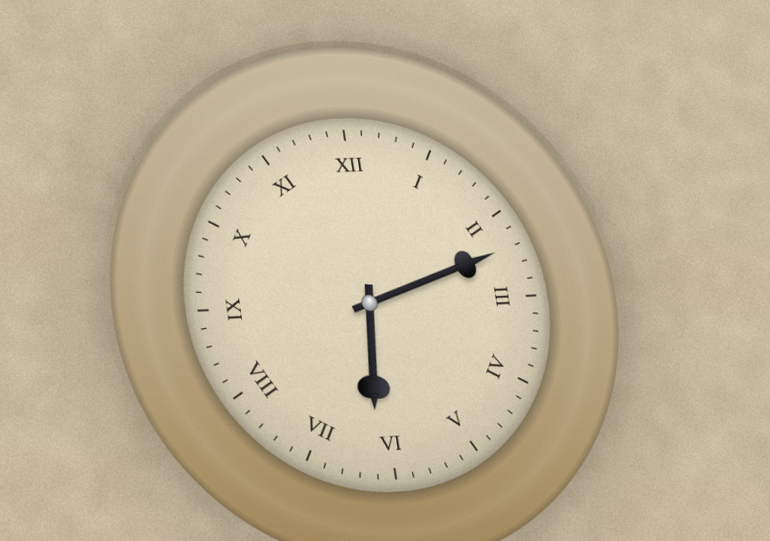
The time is 6h12
